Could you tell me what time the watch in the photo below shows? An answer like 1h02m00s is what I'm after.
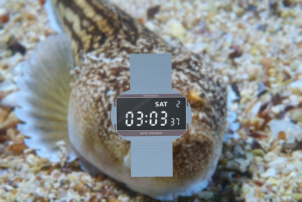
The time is 3h03m37s
